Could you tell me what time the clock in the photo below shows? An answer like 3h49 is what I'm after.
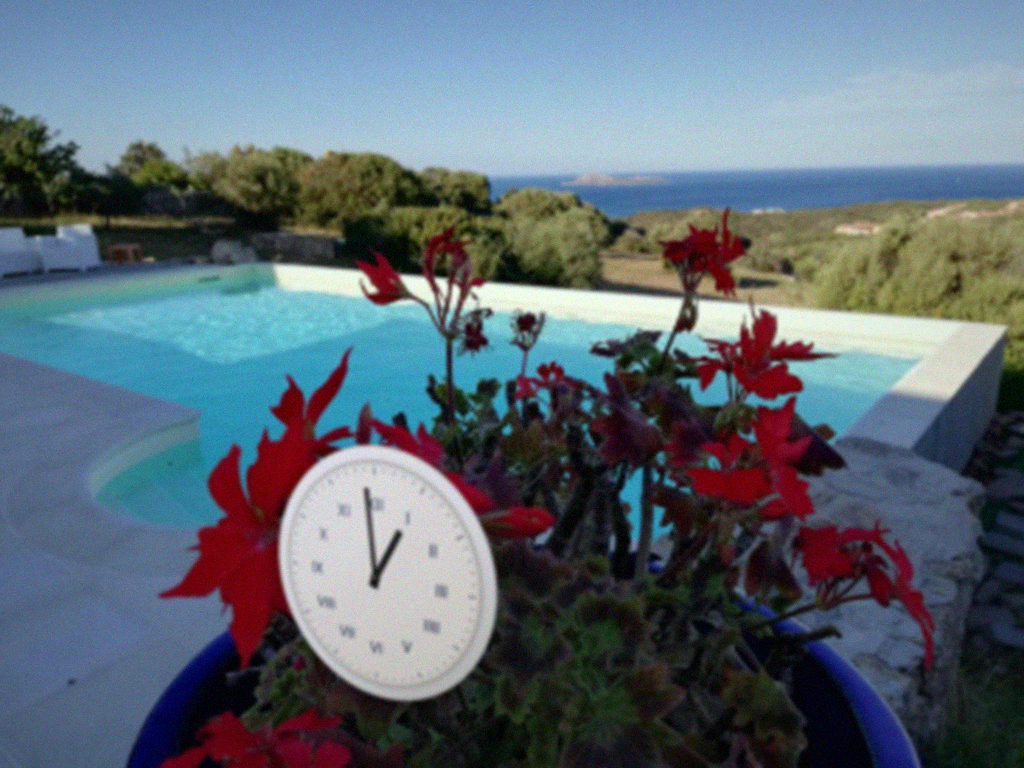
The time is 12h59
